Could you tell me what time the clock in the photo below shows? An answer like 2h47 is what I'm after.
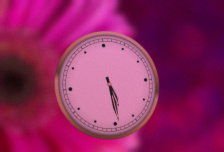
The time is 5h29
